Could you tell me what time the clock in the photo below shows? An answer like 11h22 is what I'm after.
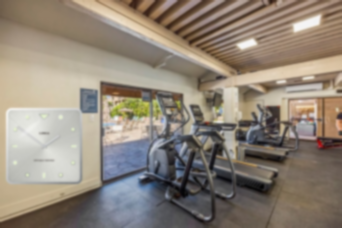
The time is 1h51
